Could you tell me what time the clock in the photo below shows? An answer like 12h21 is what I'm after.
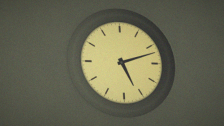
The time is 5h12
